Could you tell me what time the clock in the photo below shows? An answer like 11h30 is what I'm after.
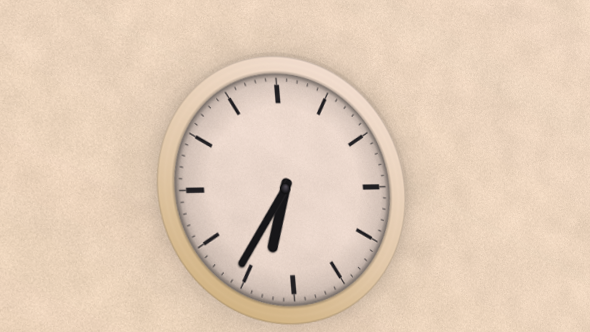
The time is 6h36
